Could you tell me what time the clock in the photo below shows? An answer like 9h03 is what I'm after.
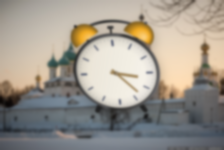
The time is 3h23
